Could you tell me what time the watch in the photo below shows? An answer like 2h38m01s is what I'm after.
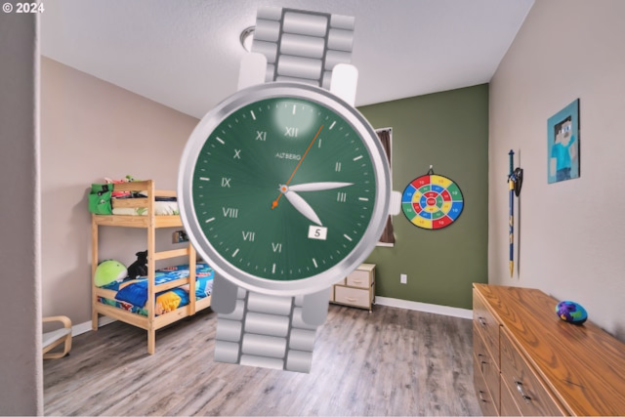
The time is 4h13m04s
